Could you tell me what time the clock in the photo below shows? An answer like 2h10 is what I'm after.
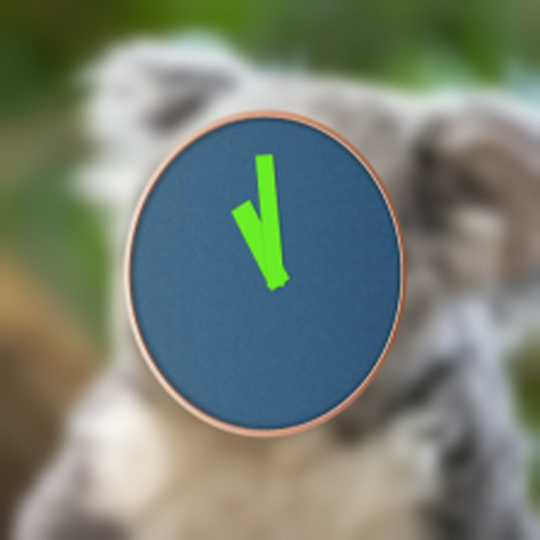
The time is 10h59
